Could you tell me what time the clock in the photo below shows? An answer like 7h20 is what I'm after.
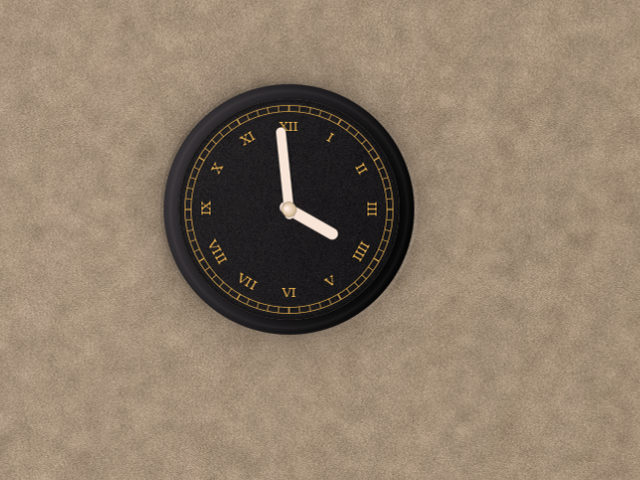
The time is 3h59
